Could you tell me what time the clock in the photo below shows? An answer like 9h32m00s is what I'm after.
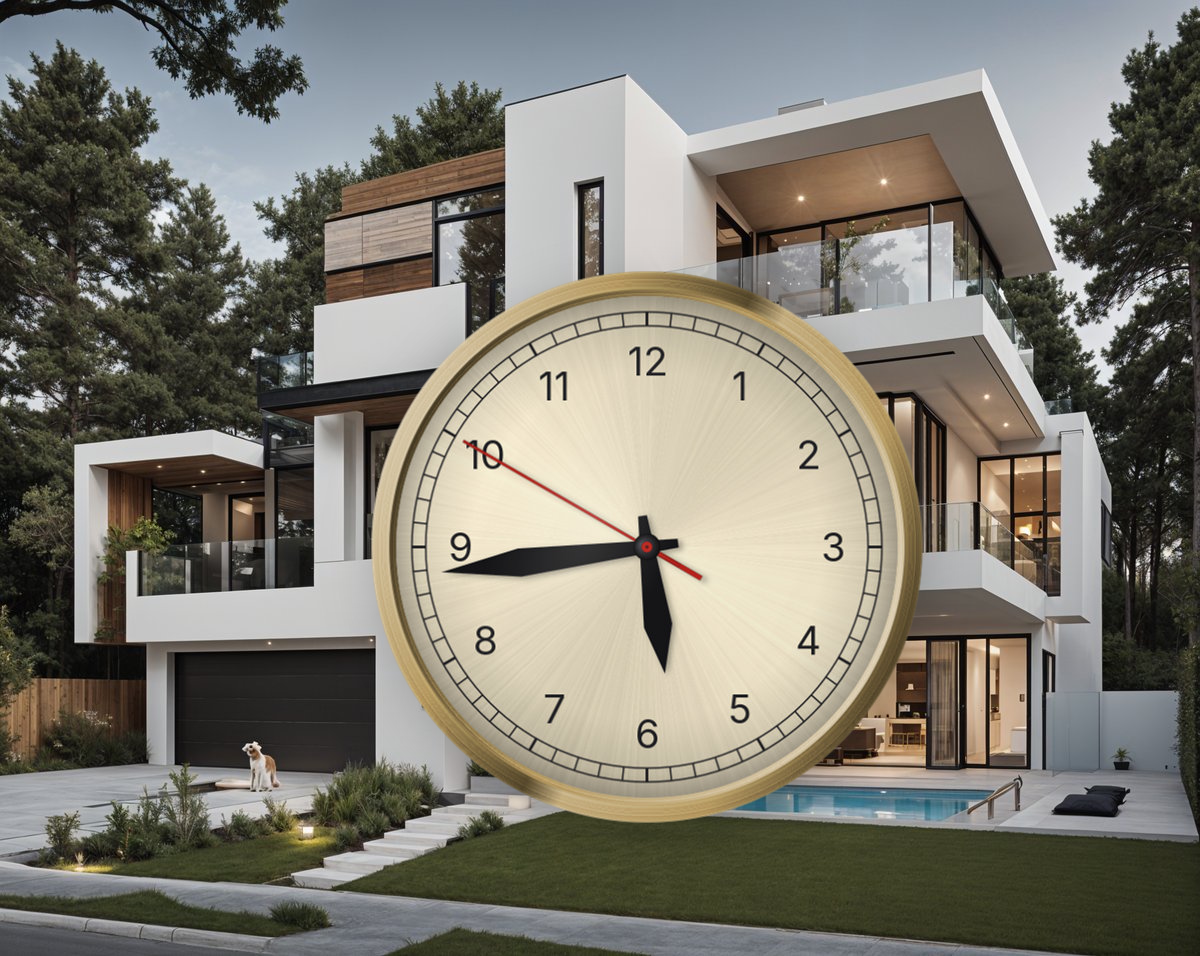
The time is 5h43m50s
